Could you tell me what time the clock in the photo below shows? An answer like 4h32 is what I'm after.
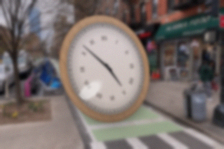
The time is 4h52
